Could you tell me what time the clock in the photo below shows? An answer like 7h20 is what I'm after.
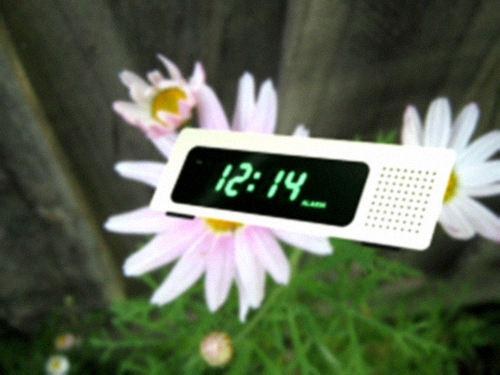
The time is 12h14
